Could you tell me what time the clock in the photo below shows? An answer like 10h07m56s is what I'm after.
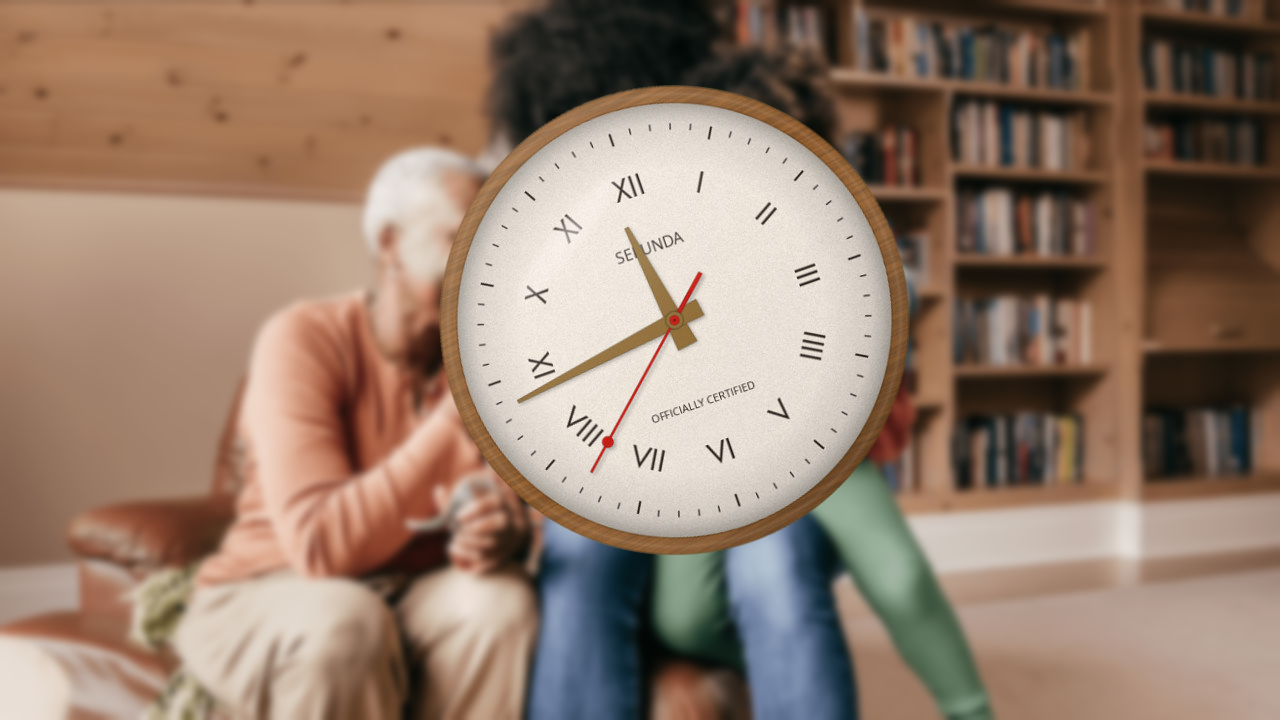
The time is 11h43m38s
